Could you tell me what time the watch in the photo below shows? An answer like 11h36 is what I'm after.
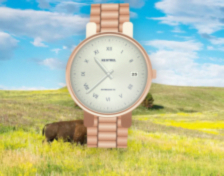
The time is 10h38
